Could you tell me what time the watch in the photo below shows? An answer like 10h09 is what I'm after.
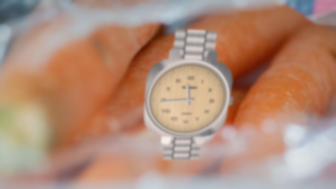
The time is 11h44
